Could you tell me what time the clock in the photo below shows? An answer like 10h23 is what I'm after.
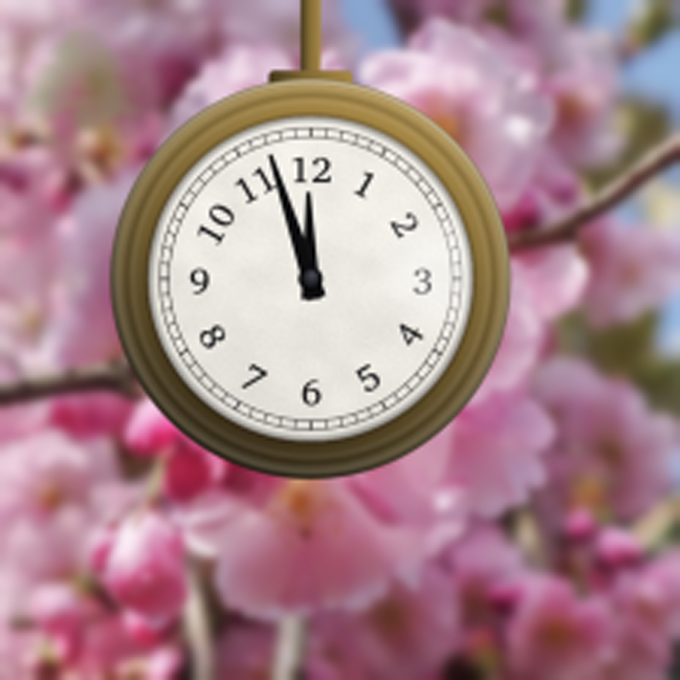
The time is 11h57
